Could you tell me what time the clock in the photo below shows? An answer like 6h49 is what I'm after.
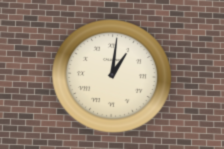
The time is 1h01
